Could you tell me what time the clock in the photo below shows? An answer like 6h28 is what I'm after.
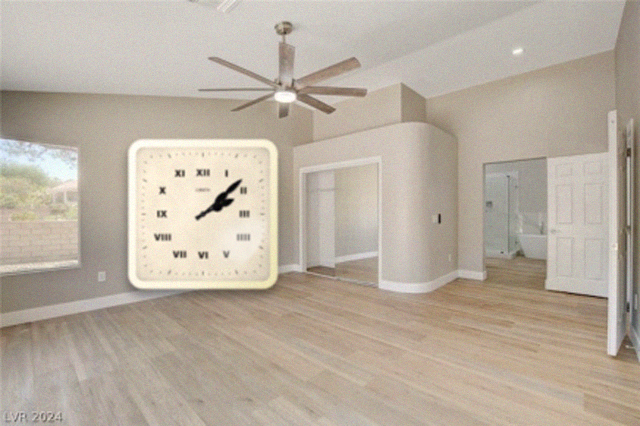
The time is 2h08
